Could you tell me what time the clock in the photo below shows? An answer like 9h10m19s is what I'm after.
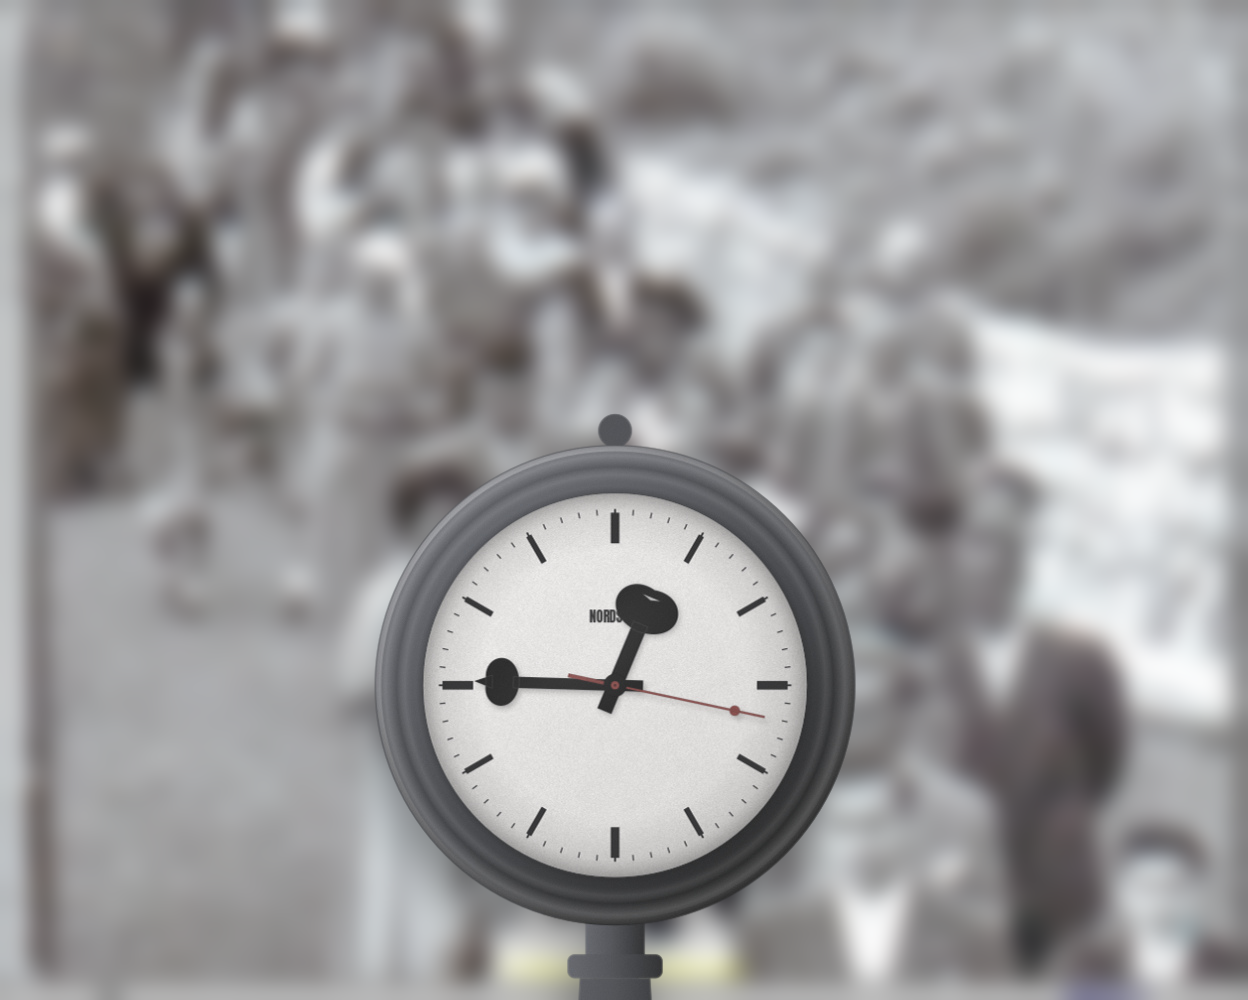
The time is 12h45m17s
